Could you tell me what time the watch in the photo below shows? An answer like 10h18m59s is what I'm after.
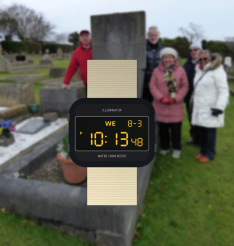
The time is 10h13m48s
